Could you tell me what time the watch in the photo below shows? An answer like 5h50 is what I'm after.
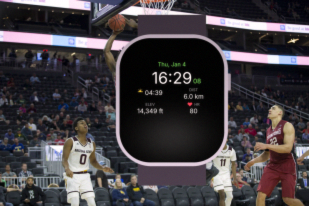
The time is 16h29
